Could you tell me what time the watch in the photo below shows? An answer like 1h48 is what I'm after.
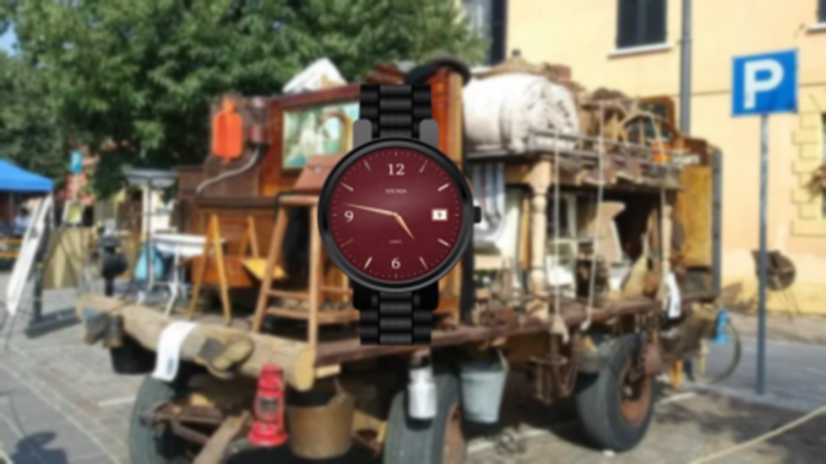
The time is 4h47
